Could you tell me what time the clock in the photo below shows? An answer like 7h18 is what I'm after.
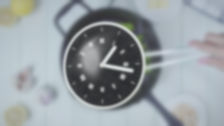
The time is 1h17
